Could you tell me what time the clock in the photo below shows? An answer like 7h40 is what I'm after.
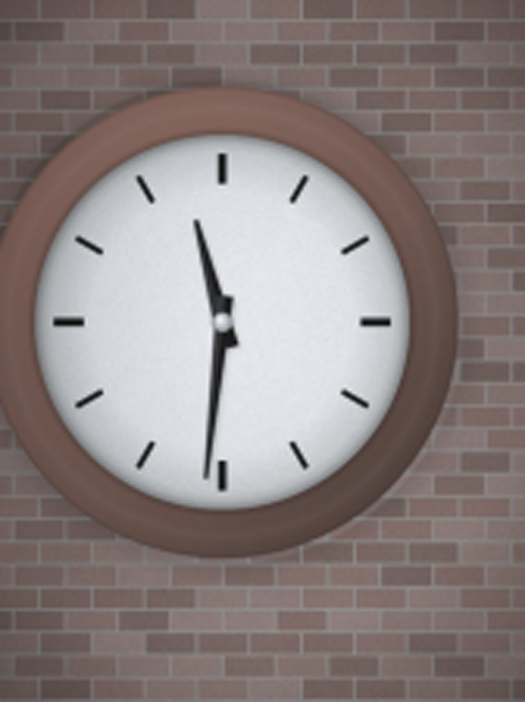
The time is 11h31
